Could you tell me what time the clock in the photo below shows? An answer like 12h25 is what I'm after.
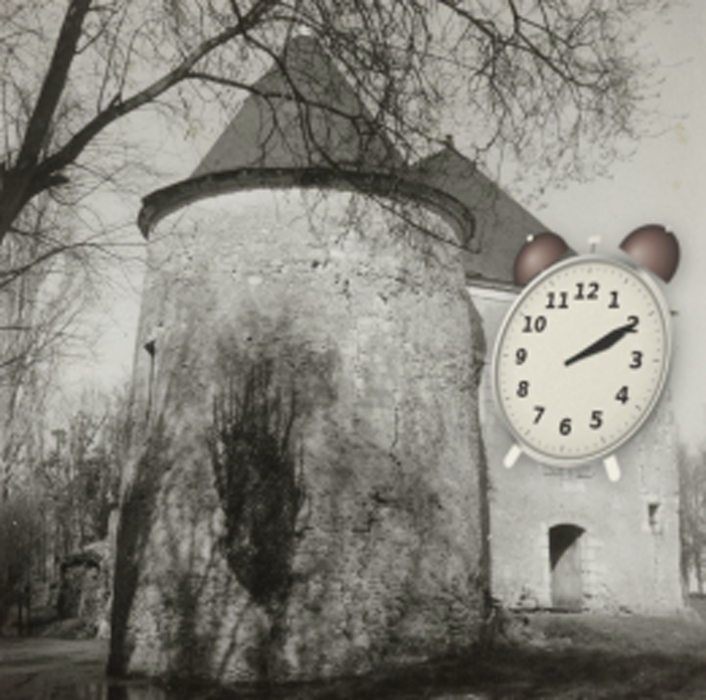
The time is 2h10
